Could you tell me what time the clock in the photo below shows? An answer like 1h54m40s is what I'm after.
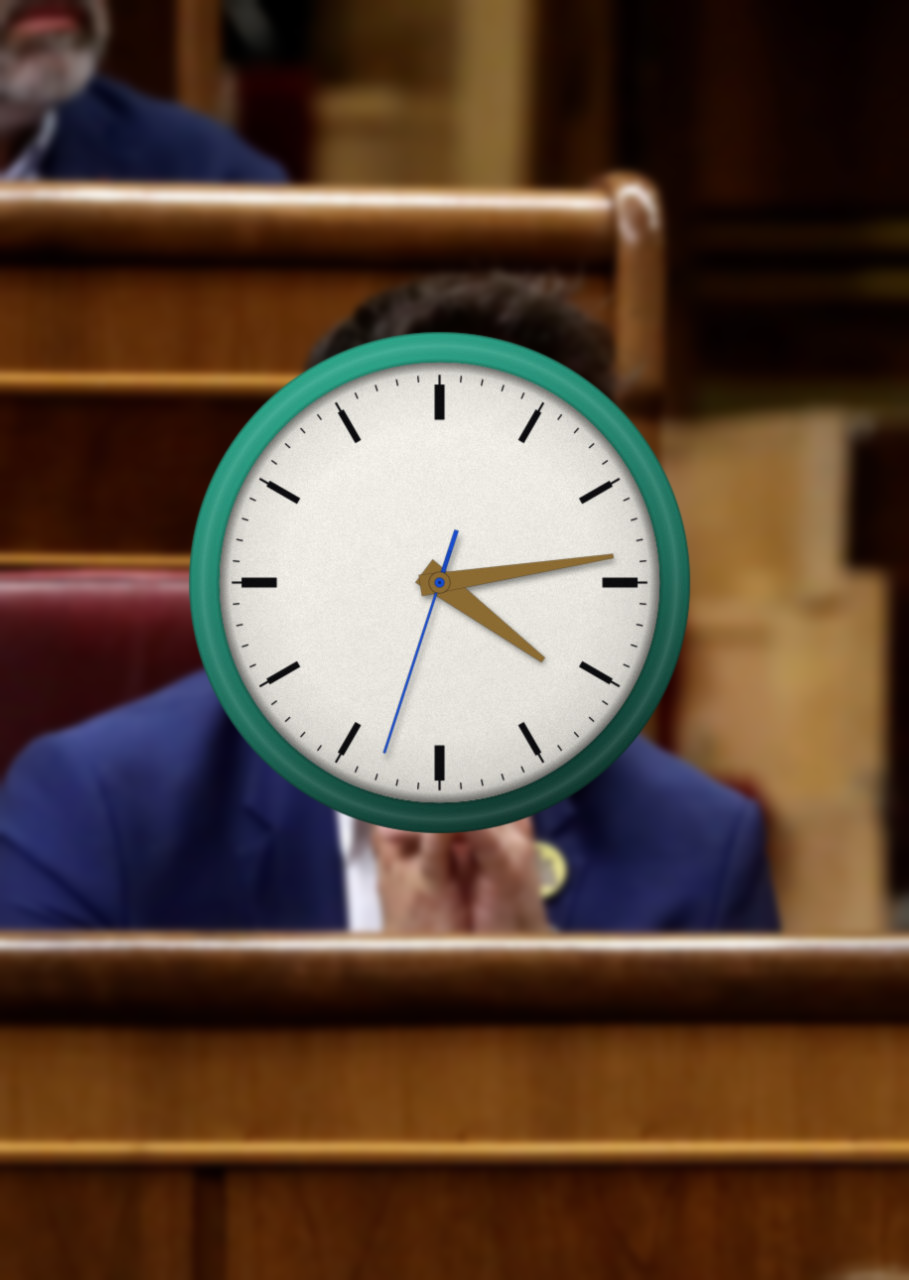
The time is 4h13m33s
